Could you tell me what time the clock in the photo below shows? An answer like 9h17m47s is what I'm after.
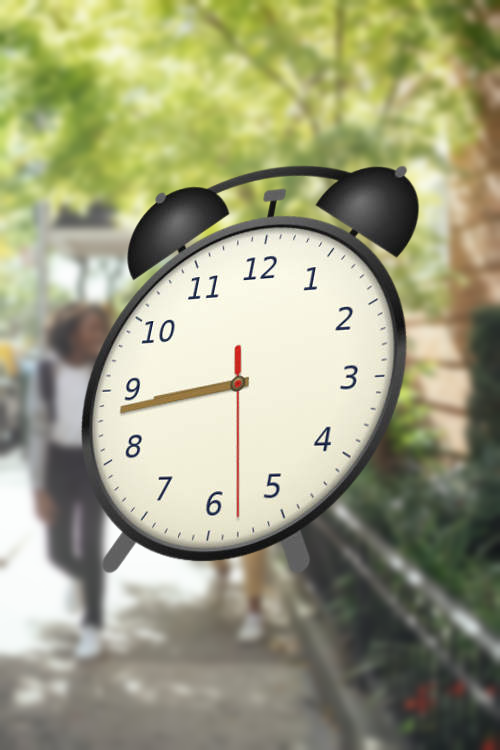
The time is 8h43m28s
